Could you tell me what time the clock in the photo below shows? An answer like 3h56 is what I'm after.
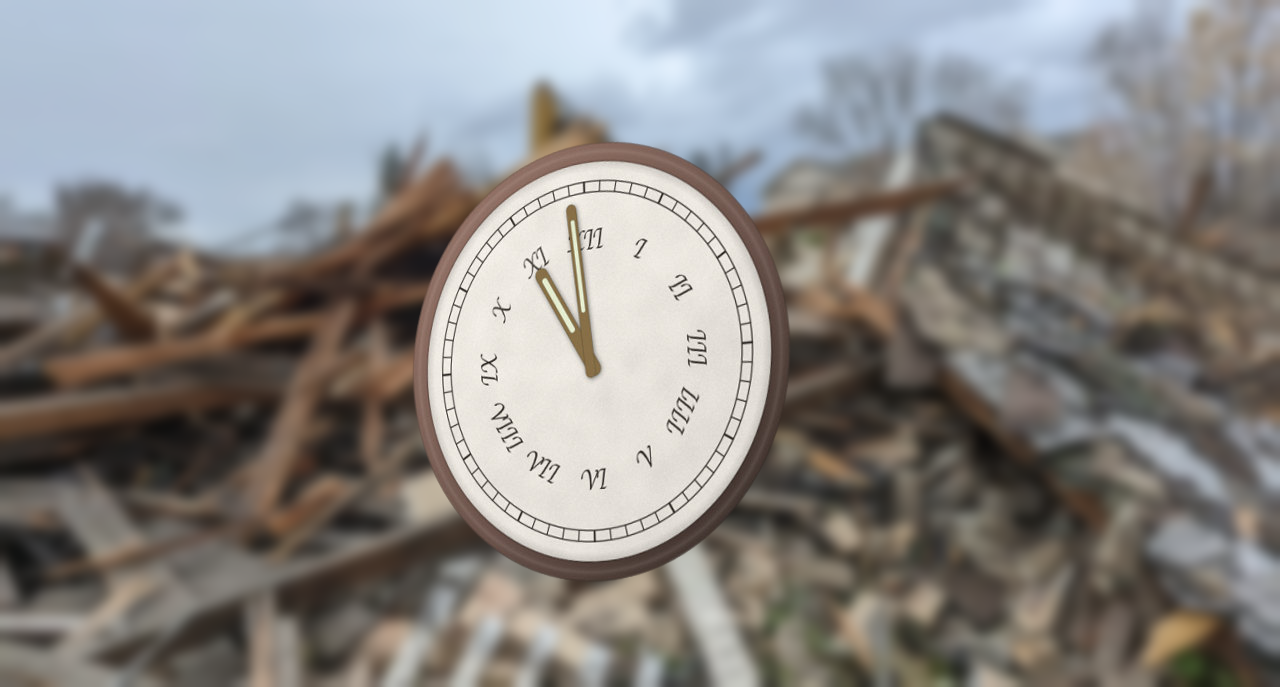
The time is 10h59
